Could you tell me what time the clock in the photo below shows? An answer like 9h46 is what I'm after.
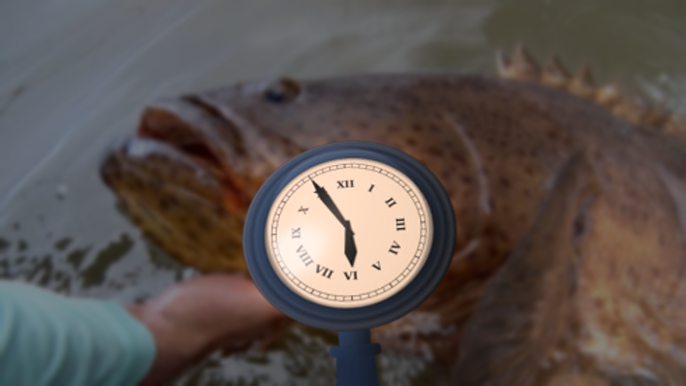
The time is 5h55
